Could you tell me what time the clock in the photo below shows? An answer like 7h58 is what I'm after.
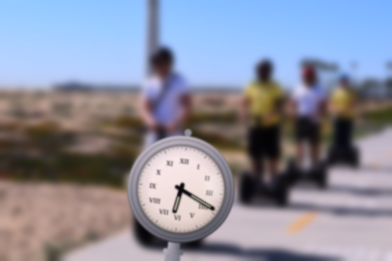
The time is 6h19
